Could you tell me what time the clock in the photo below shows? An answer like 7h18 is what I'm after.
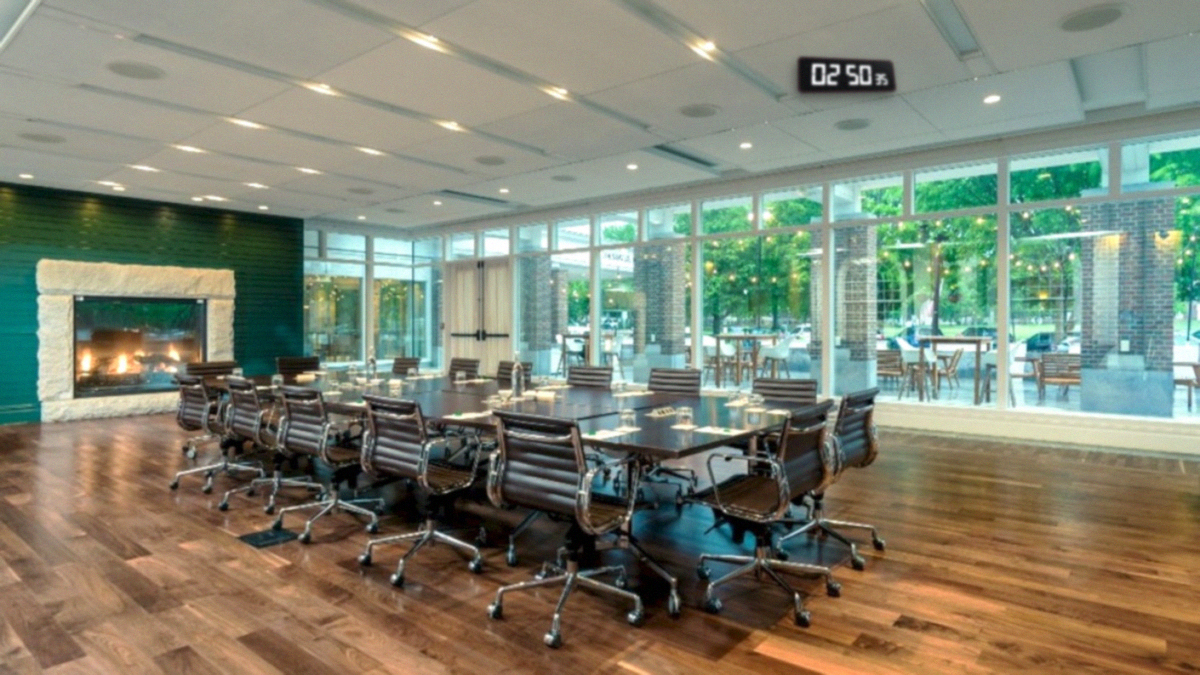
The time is 2h50
